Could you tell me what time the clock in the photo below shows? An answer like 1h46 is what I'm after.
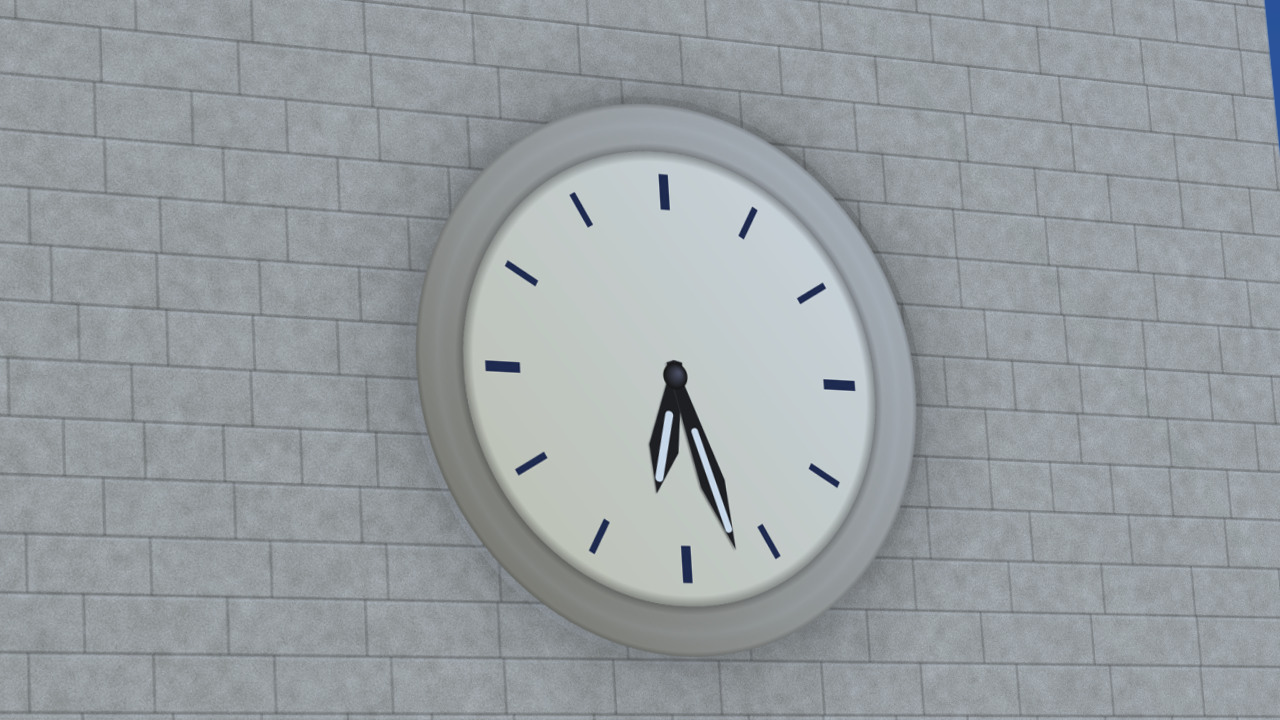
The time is 6h27
